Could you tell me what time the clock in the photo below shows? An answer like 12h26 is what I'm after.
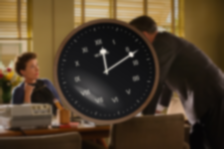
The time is 12h12
